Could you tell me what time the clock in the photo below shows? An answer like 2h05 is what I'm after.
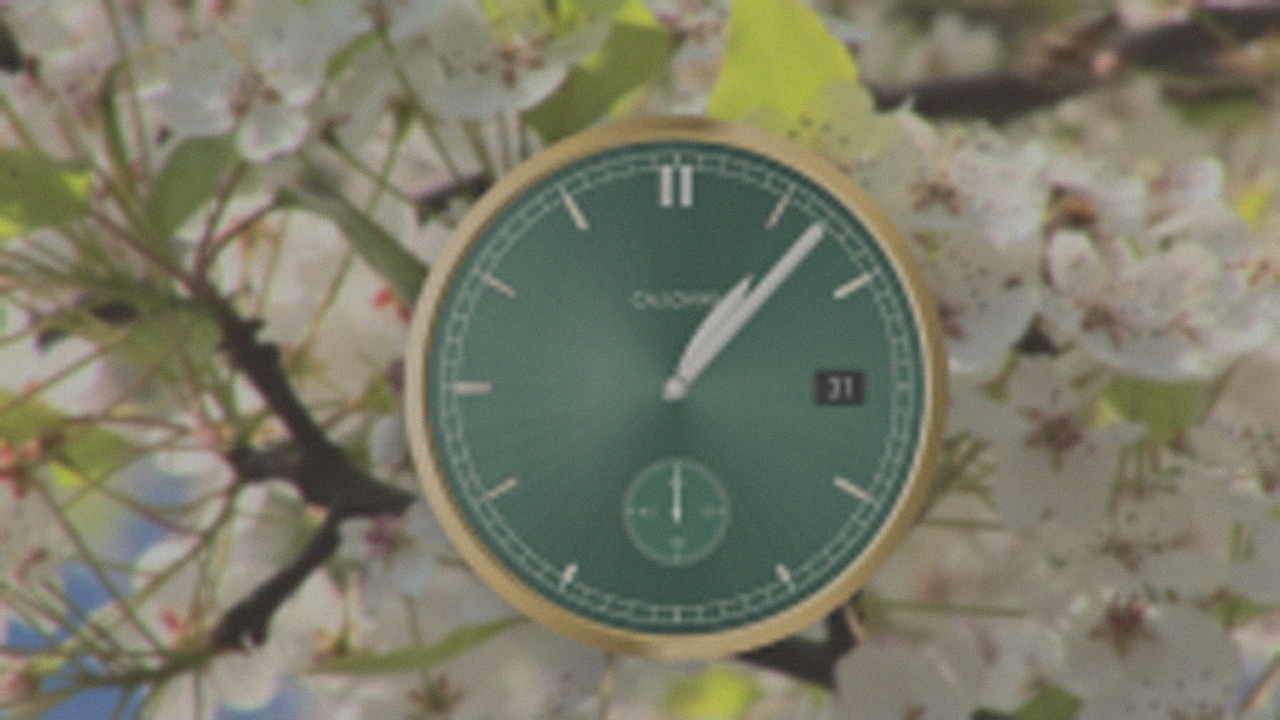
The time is 1h07
